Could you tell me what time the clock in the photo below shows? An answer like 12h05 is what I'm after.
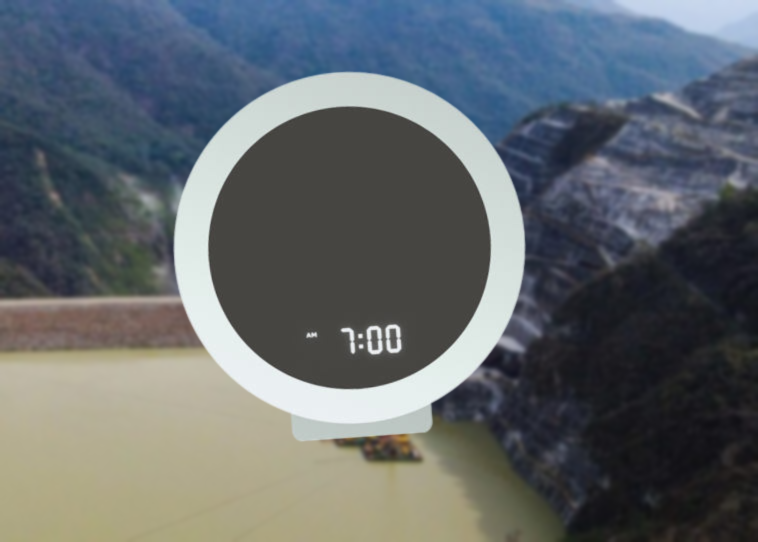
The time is 7h00
